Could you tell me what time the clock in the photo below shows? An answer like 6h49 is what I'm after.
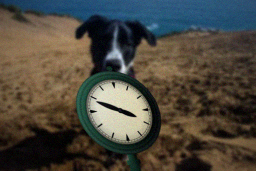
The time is 3h49
